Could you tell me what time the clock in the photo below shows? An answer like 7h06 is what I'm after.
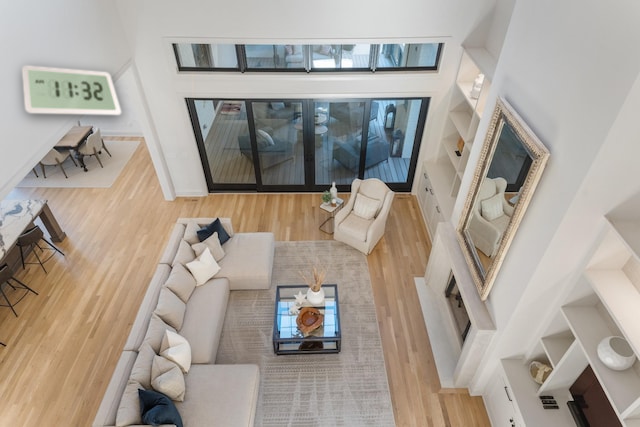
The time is 11h32
